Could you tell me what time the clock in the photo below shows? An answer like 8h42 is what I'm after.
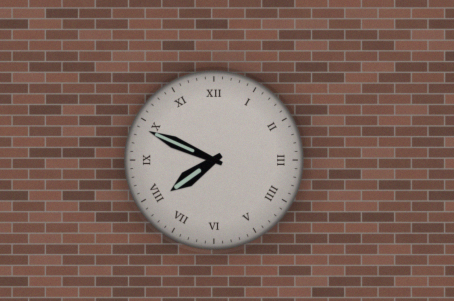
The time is 7h49
